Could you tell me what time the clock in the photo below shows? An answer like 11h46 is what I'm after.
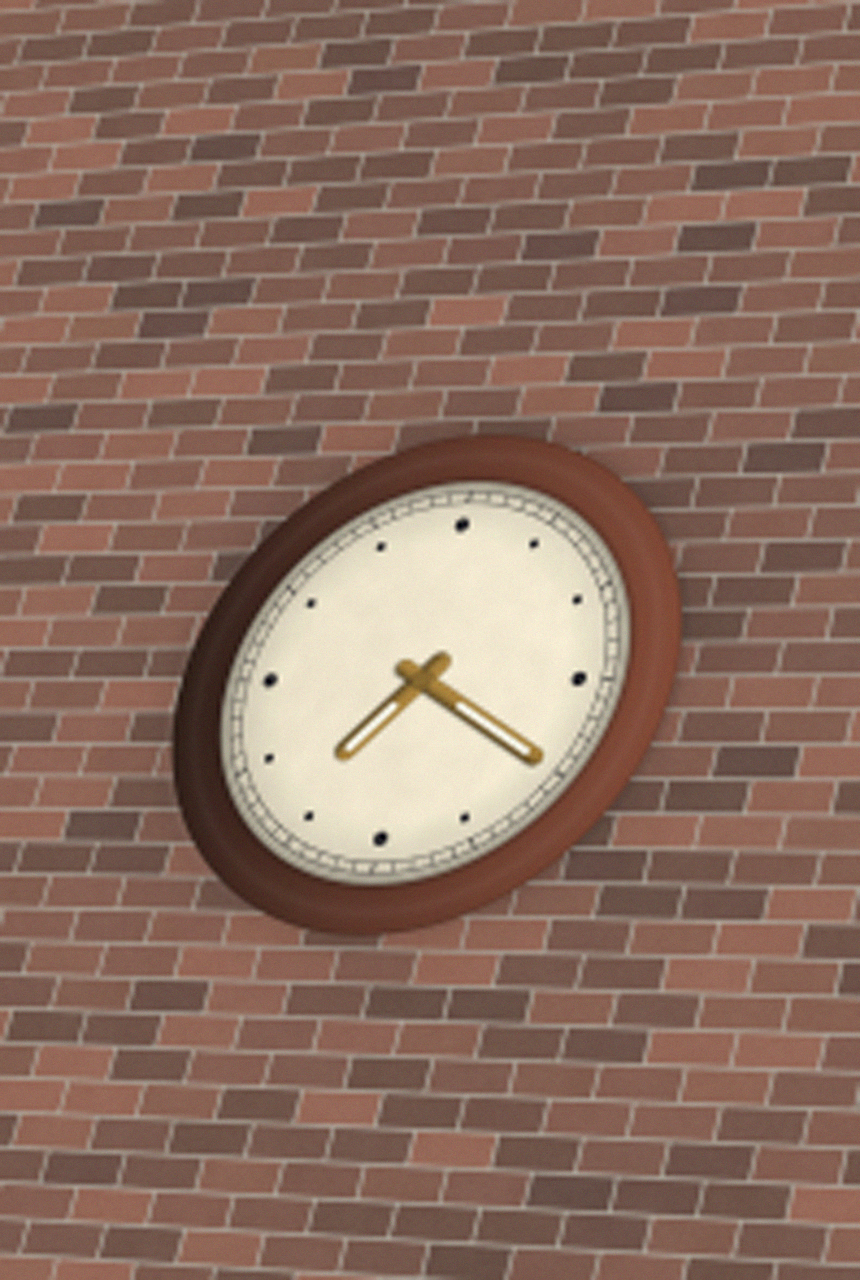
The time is 7h20
